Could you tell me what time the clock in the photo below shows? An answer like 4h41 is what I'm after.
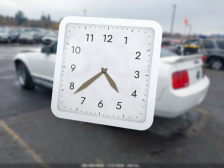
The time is 4h38
